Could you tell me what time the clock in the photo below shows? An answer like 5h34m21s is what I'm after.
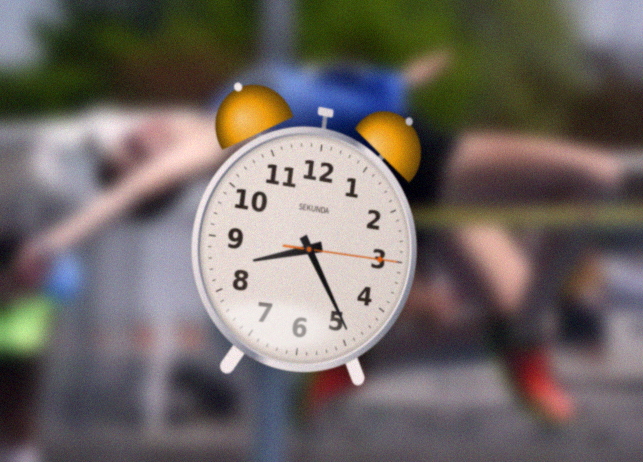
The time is 8h24m15s
